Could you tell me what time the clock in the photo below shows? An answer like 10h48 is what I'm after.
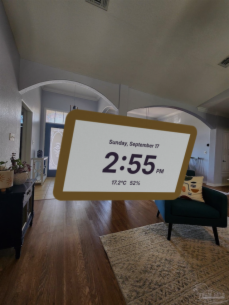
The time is 2h55
